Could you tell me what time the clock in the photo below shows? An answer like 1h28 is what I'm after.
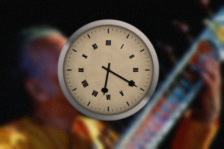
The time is 6h20
